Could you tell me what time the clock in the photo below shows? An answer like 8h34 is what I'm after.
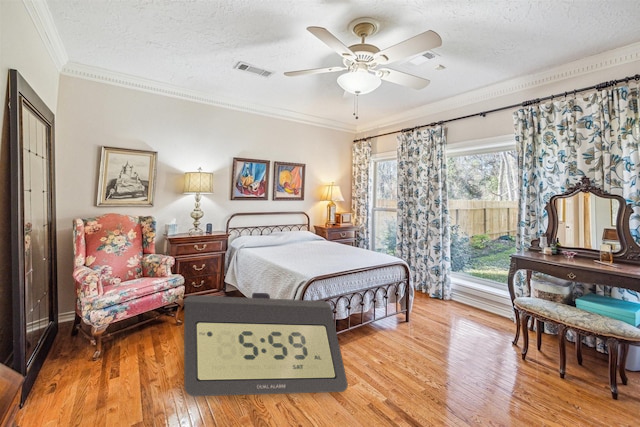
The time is 5h59
